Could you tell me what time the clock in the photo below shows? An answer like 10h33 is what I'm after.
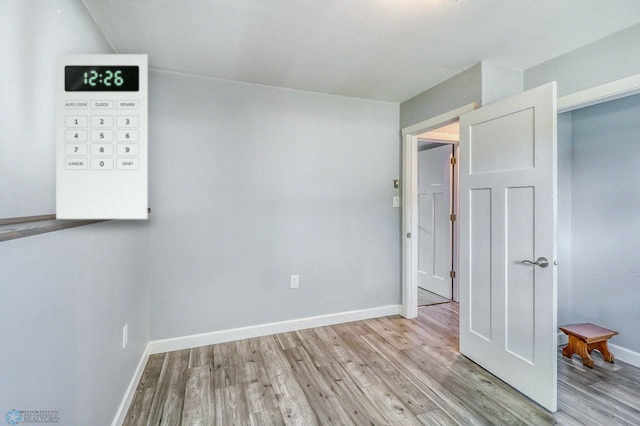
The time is 12h26
